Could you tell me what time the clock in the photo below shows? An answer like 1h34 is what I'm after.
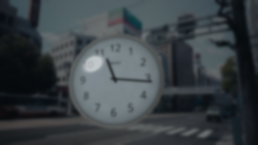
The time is 11h16
